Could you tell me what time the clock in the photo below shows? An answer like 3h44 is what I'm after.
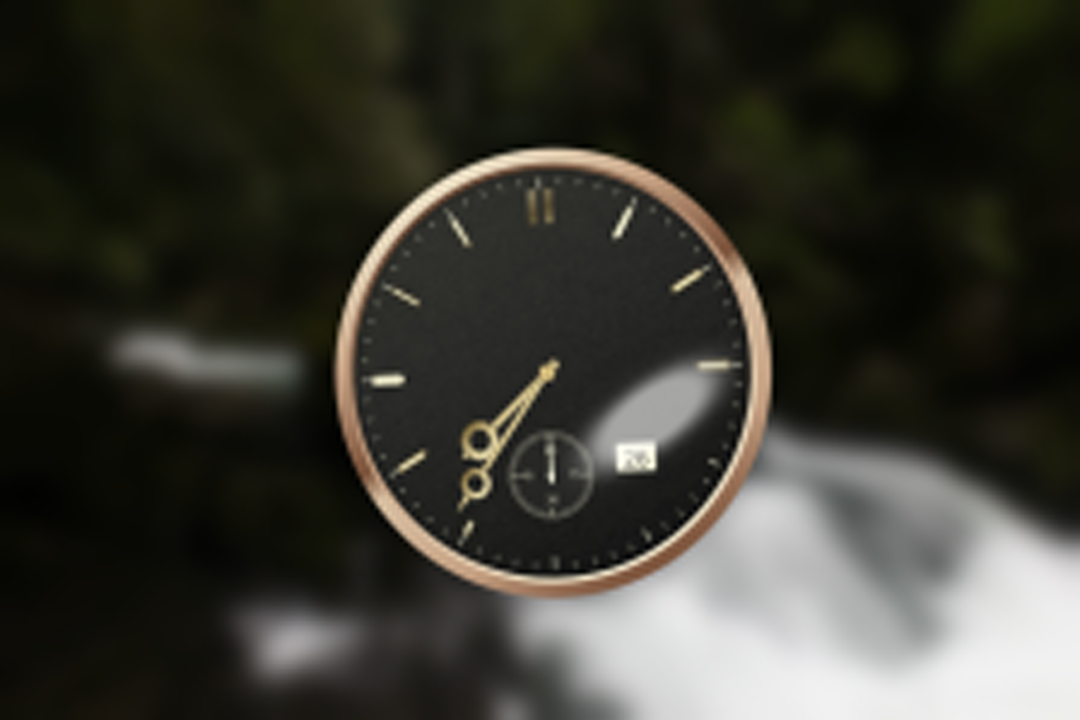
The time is 7h36
